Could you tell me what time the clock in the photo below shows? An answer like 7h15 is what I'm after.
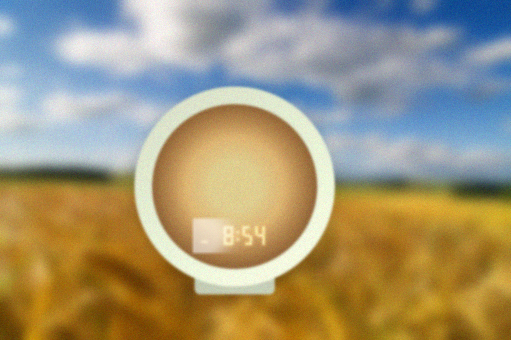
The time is 8h54
